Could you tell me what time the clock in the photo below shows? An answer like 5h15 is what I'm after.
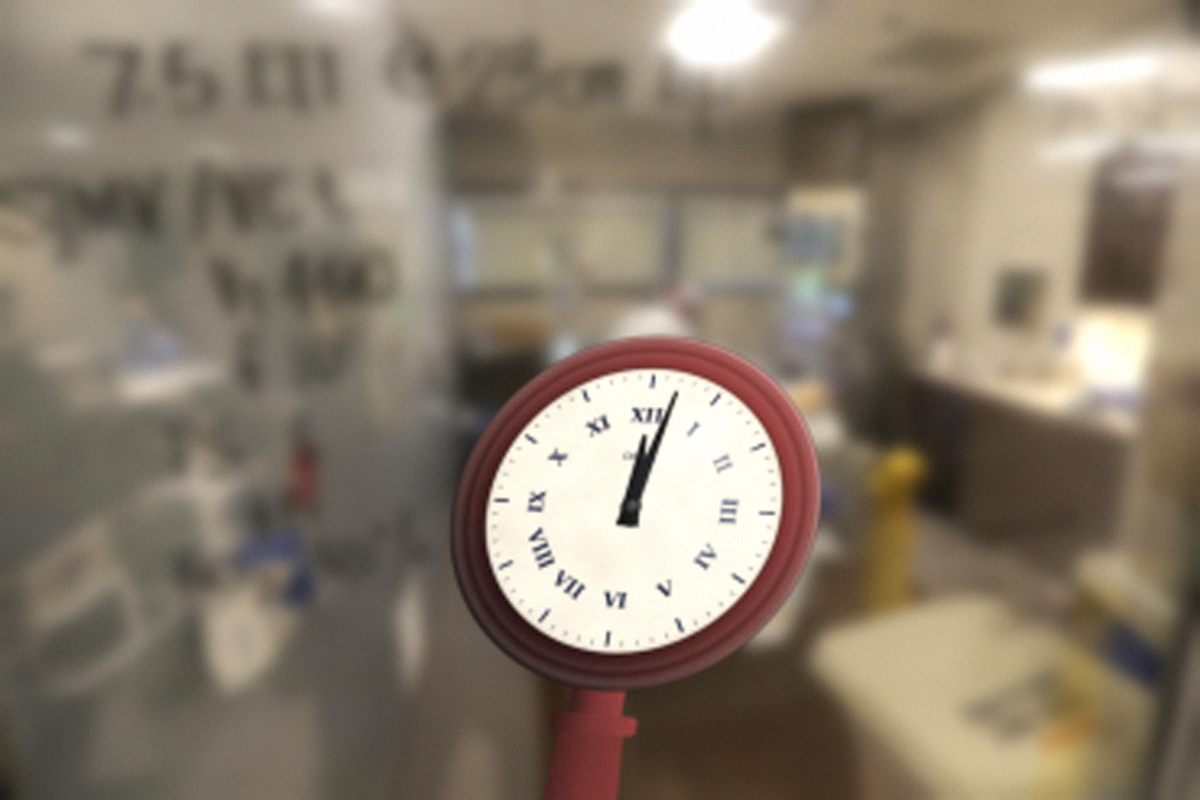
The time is 12h02
